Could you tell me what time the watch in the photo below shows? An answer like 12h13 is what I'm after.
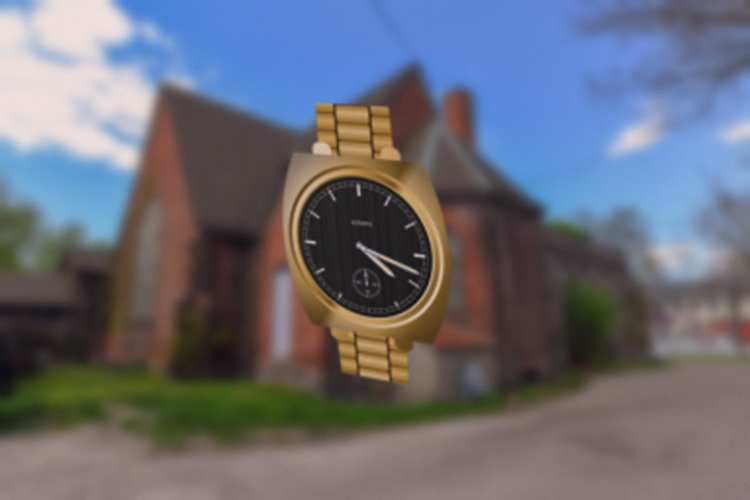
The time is 4h18
